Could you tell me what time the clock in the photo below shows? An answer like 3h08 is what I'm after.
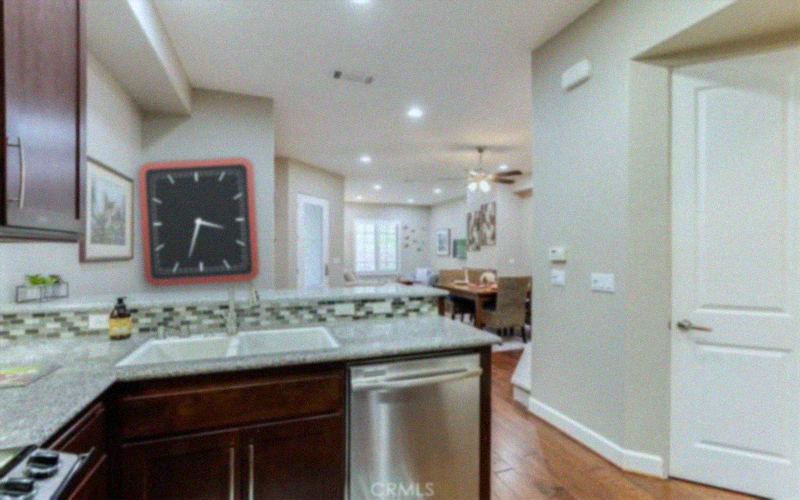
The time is 3h33
